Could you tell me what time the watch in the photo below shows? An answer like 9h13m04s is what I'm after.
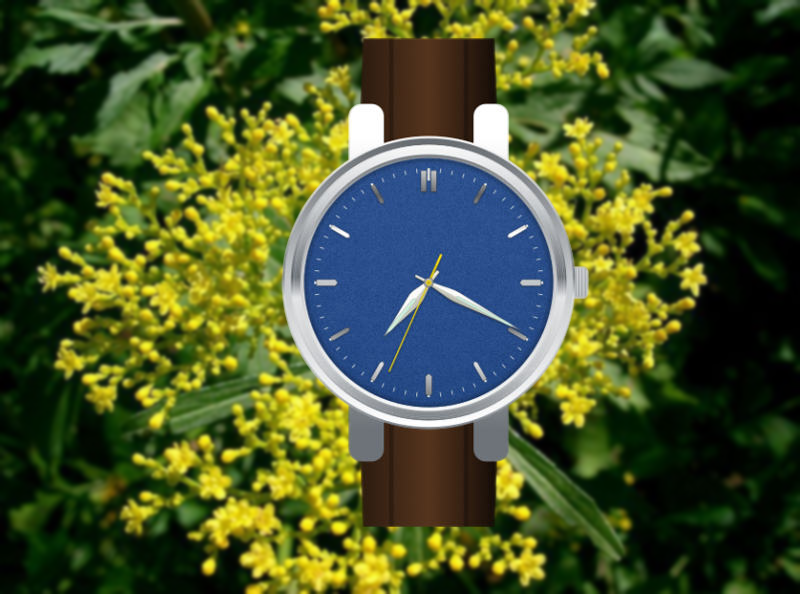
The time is 7h19m34s
